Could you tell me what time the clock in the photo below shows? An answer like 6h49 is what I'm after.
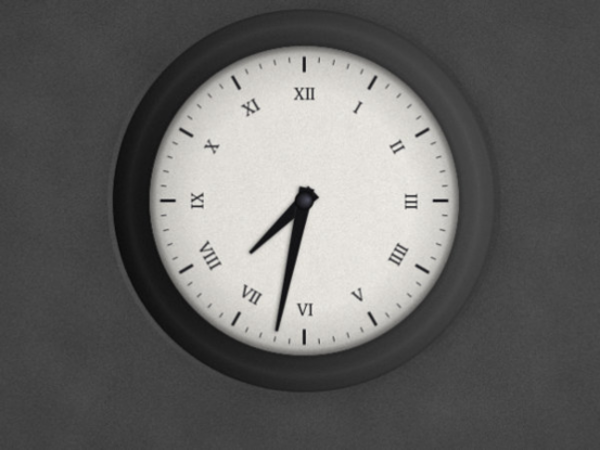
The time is 7h32
